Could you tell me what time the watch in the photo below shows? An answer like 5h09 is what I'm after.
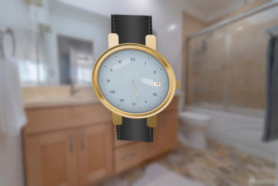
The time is 5h28
